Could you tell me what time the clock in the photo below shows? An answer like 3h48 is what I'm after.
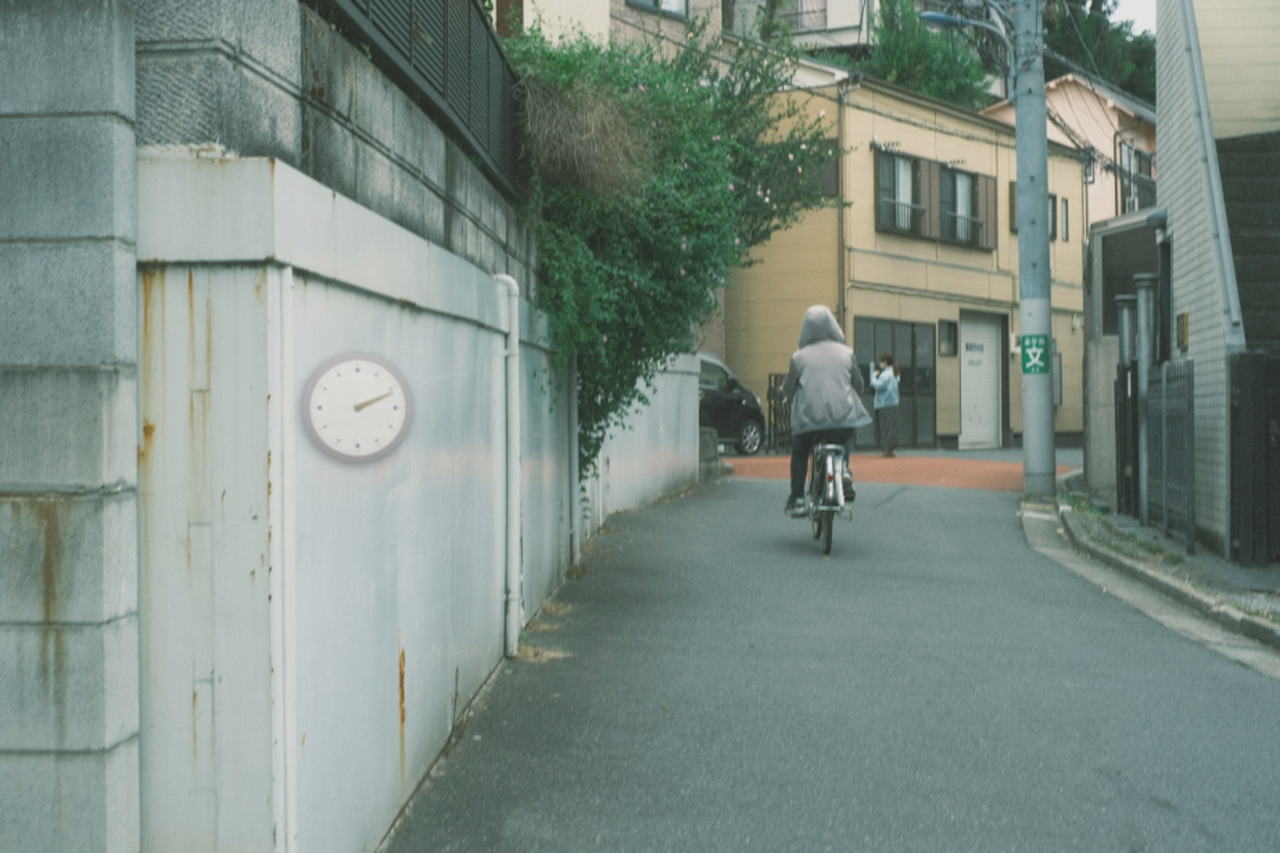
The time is 2h11
